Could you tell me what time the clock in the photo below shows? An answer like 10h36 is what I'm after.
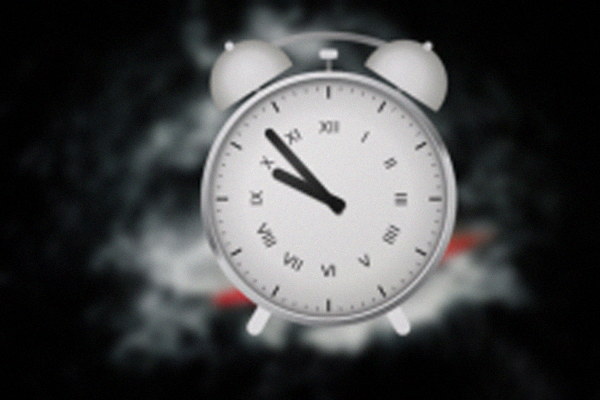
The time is 9h53
